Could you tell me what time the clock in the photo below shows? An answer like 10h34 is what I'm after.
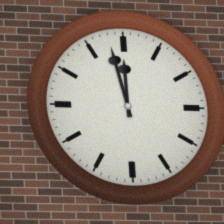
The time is 11h58
